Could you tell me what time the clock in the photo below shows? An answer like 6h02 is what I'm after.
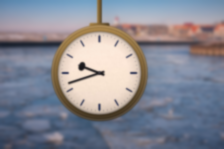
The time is 9h42
